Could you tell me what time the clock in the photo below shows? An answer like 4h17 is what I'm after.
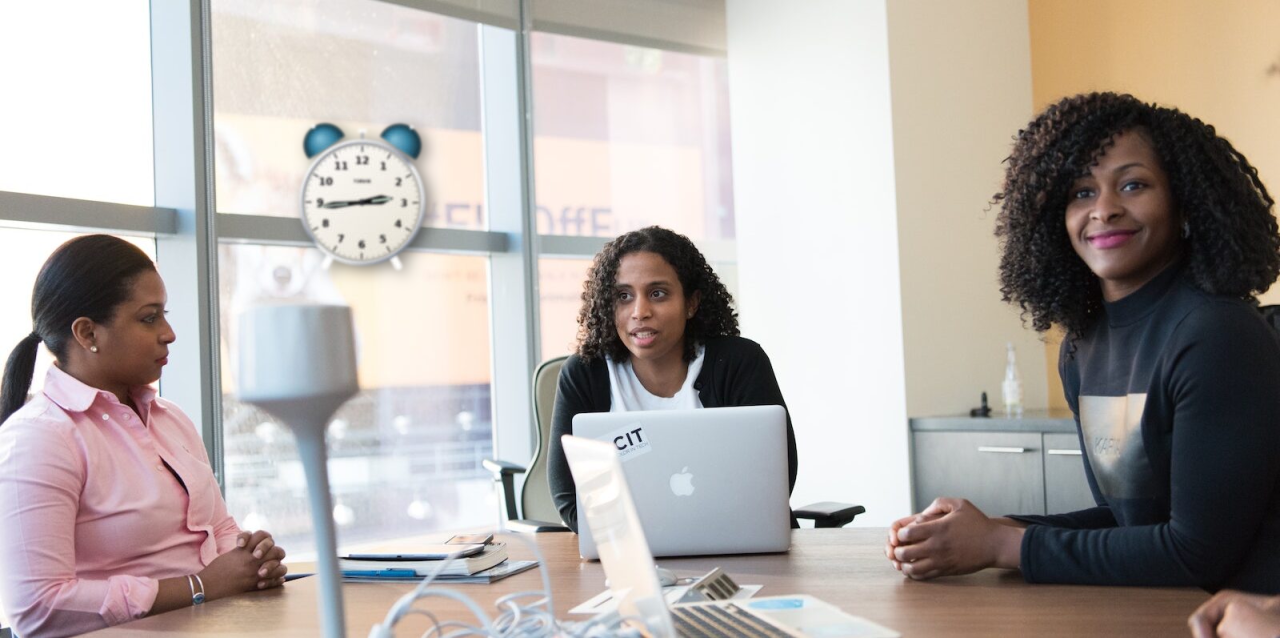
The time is 2h44
